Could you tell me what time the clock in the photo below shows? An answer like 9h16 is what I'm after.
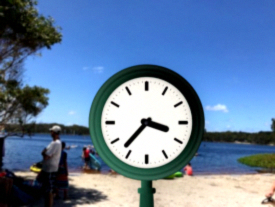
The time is 3h37
